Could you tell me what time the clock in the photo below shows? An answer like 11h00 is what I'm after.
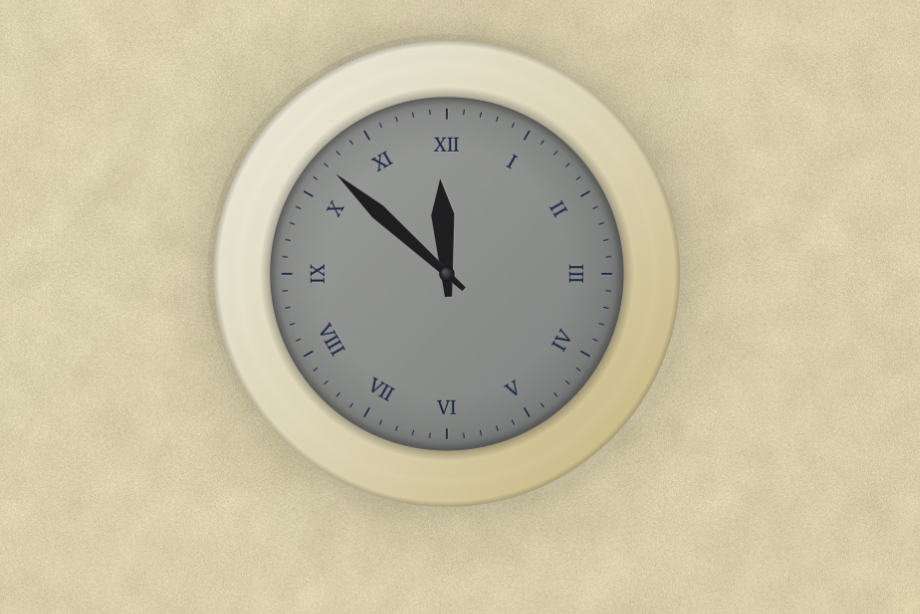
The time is 11h52
